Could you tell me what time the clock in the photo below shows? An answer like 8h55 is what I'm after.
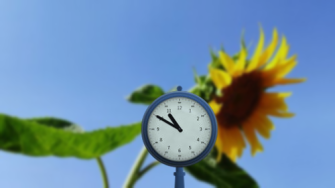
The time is 10h50
